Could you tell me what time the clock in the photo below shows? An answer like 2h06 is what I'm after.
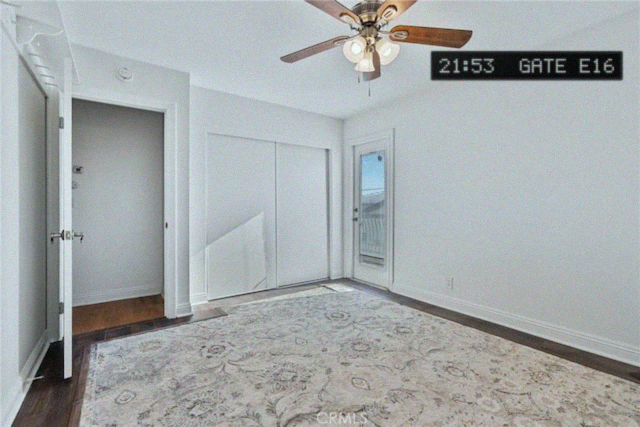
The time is 21h53
